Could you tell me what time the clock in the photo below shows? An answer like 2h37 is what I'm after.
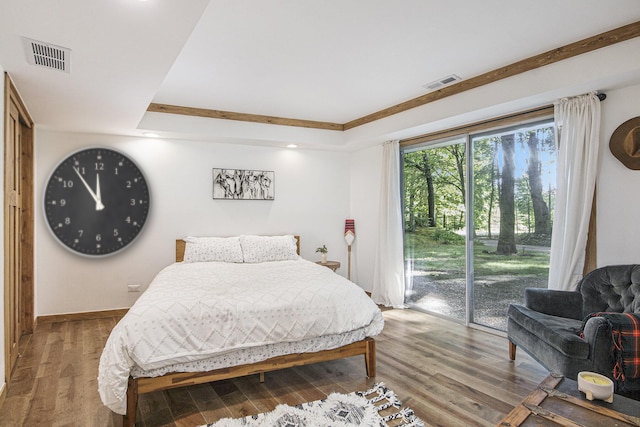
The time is 11h54
